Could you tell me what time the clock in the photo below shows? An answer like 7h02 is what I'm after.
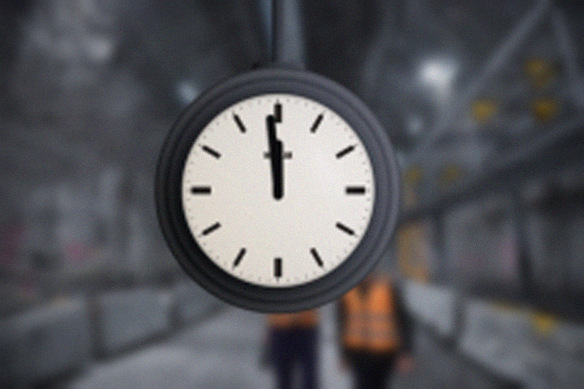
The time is 11h59
